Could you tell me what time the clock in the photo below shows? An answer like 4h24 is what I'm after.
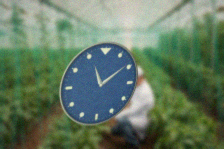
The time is 11h09
